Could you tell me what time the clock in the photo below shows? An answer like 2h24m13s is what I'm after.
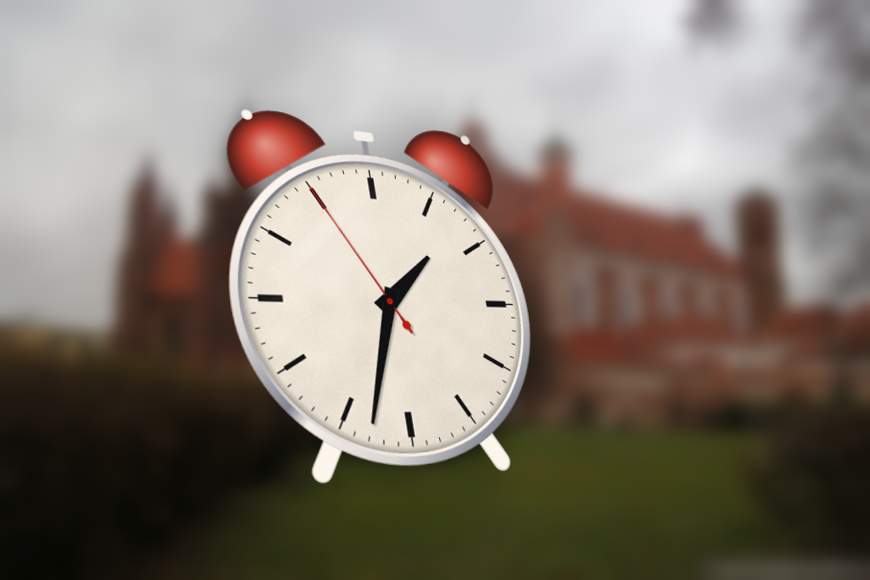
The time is 1h32m55s
